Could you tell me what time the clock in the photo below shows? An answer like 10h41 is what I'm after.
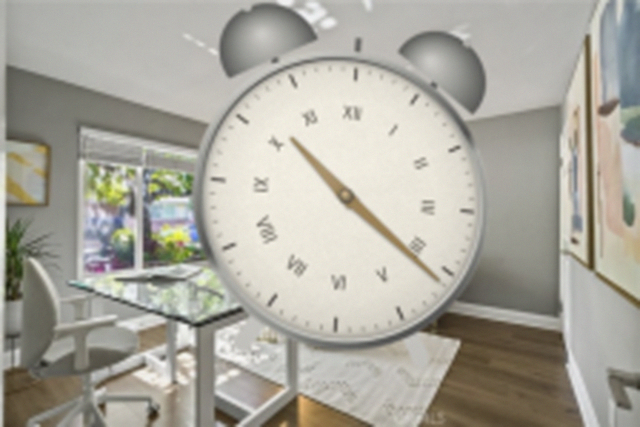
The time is 10h21
